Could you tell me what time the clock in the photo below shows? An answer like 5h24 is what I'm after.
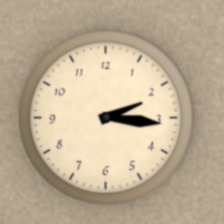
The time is 2h16
